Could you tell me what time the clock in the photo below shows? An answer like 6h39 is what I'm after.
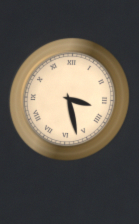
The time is 3h27
